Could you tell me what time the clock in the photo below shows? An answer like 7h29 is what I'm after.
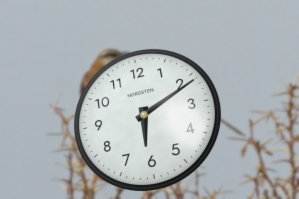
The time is 6h11
